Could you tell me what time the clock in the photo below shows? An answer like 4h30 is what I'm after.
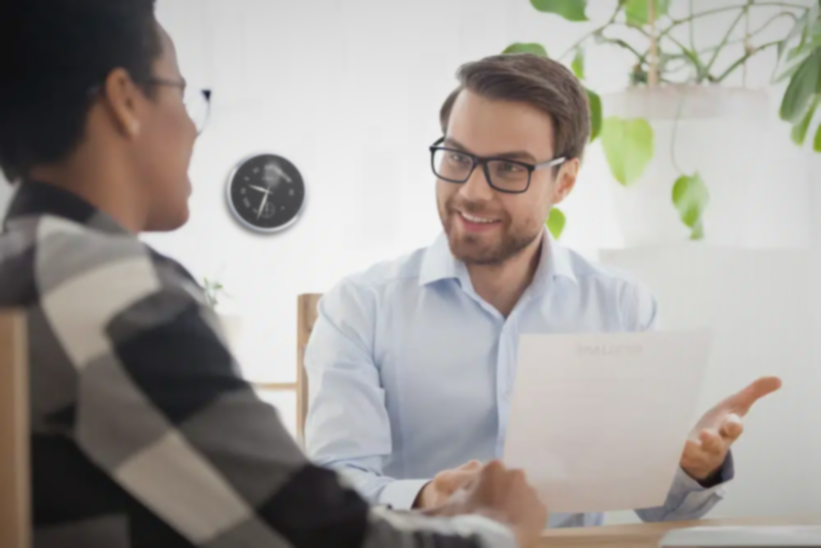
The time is 9h33
